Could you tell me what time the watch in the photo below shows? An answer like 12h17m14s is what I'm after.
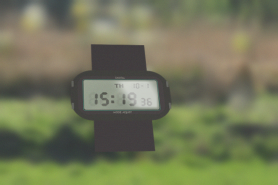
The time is 15h19m36s
